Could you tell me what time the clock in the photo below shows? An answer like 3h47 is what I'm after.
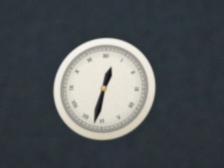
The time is 12h32
